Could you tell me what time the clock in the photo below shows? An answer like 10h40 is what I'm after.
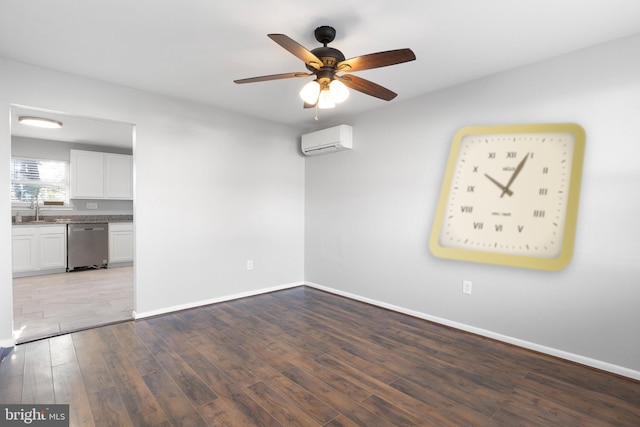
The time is 10h04
